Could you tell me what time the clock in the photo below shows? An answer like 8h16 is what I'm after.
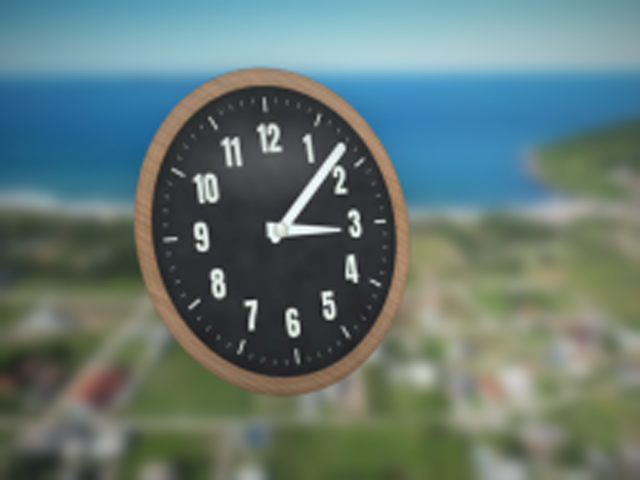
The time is 3h08
